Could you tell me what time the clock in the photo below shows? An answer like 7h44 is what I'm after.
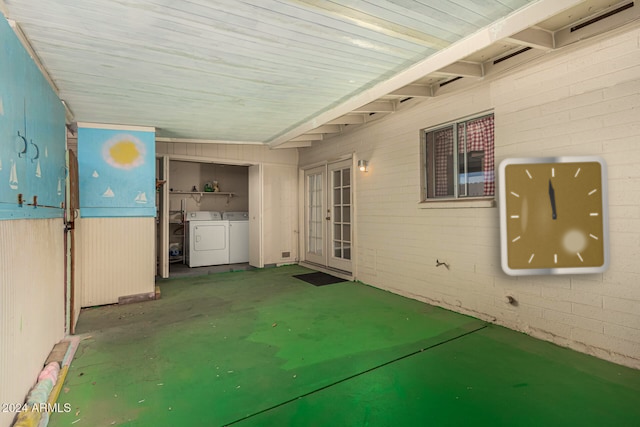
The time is 11h59
